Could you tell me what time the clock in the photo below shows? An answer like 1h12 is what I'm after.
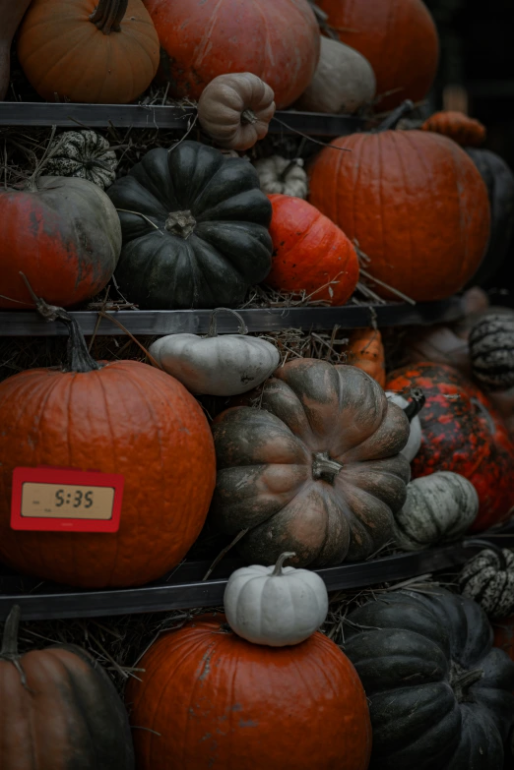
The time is 5h35
